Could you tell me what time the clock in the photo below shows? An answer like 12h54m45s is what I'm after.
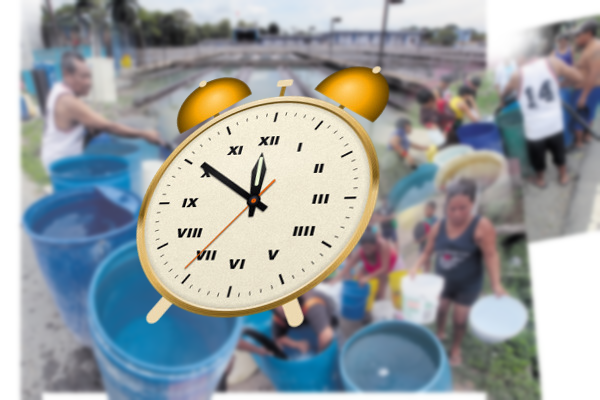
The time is 11h50m36s
